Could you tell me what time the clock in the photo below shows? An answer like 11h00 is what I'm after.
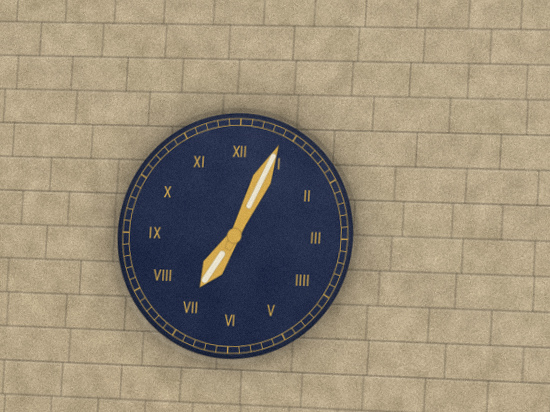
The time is 7h04
